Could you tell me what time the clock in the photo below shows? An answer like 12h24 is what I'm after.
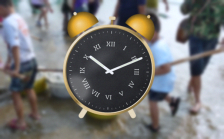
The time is 10h11
